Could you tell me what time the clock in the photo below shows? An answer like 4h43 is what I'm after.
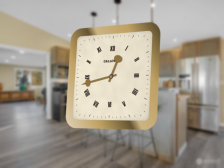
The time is 12h43
